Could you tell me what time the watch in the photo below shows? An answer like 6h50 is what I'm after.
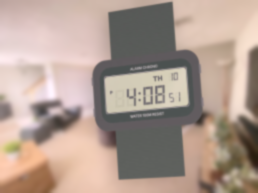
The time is 4h08
